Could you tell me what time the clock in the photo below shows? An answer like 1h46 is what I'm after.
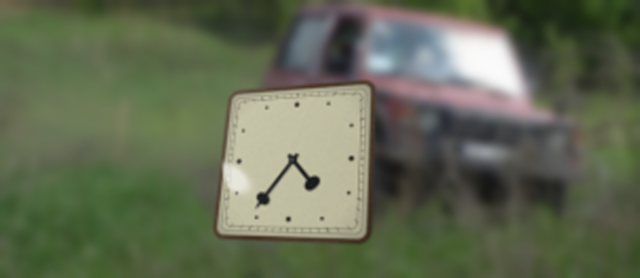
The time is 4h36
